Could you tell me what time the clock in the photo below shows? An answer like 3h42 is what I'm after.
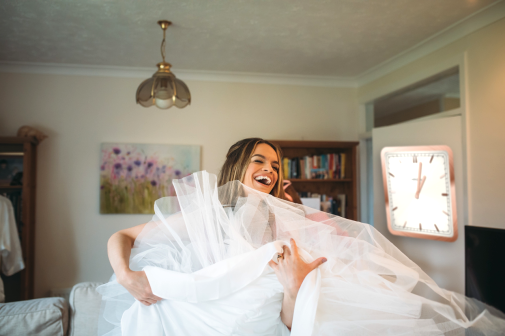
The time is 1h02
